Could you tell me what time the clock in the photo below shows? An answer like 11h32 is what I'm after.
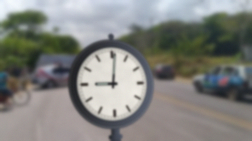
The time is 9h01
